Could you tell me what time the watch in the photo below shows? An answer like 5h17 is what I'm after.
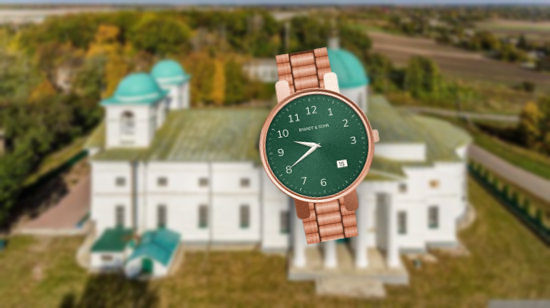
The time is 9h40
